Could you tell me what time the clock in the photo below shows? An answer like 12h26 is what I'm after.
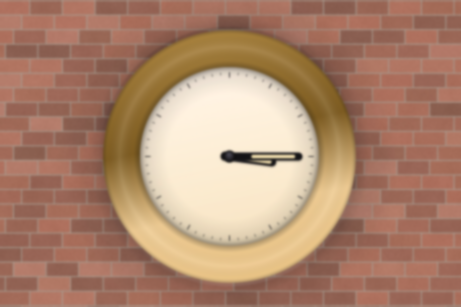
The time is 3h15
